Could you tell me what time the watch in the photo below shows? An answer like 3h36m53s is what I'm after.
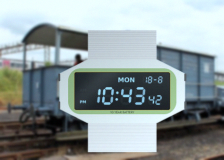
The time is 10h43m42s
